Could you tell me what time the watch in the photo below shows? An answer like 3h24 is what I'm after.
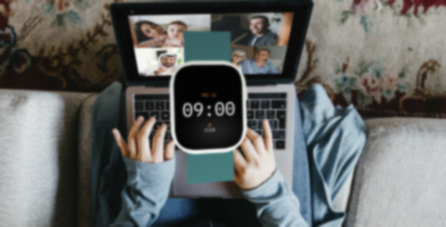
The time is 9h00
